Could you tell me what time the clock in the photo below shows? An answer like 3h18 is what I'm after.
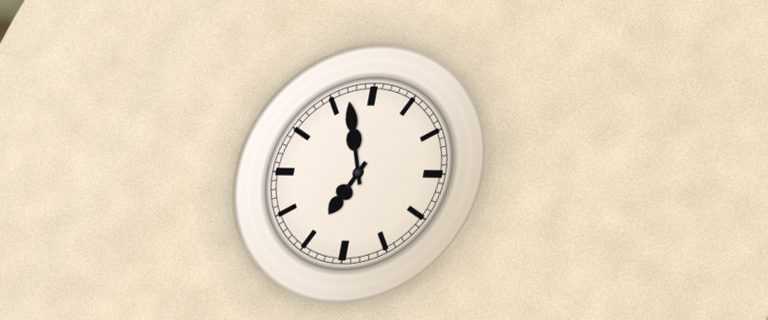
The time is 6h57
